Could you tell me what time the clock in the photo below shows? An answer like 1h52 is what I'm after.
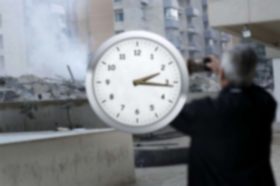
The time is 2h16
